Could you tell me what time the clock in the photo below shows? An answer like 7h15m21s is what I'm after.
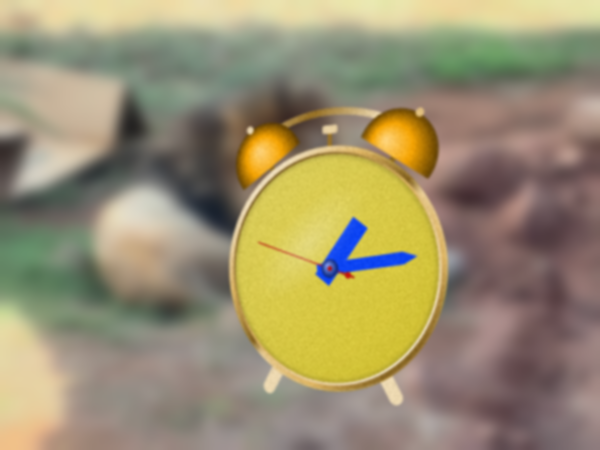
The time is 1h13m48s
